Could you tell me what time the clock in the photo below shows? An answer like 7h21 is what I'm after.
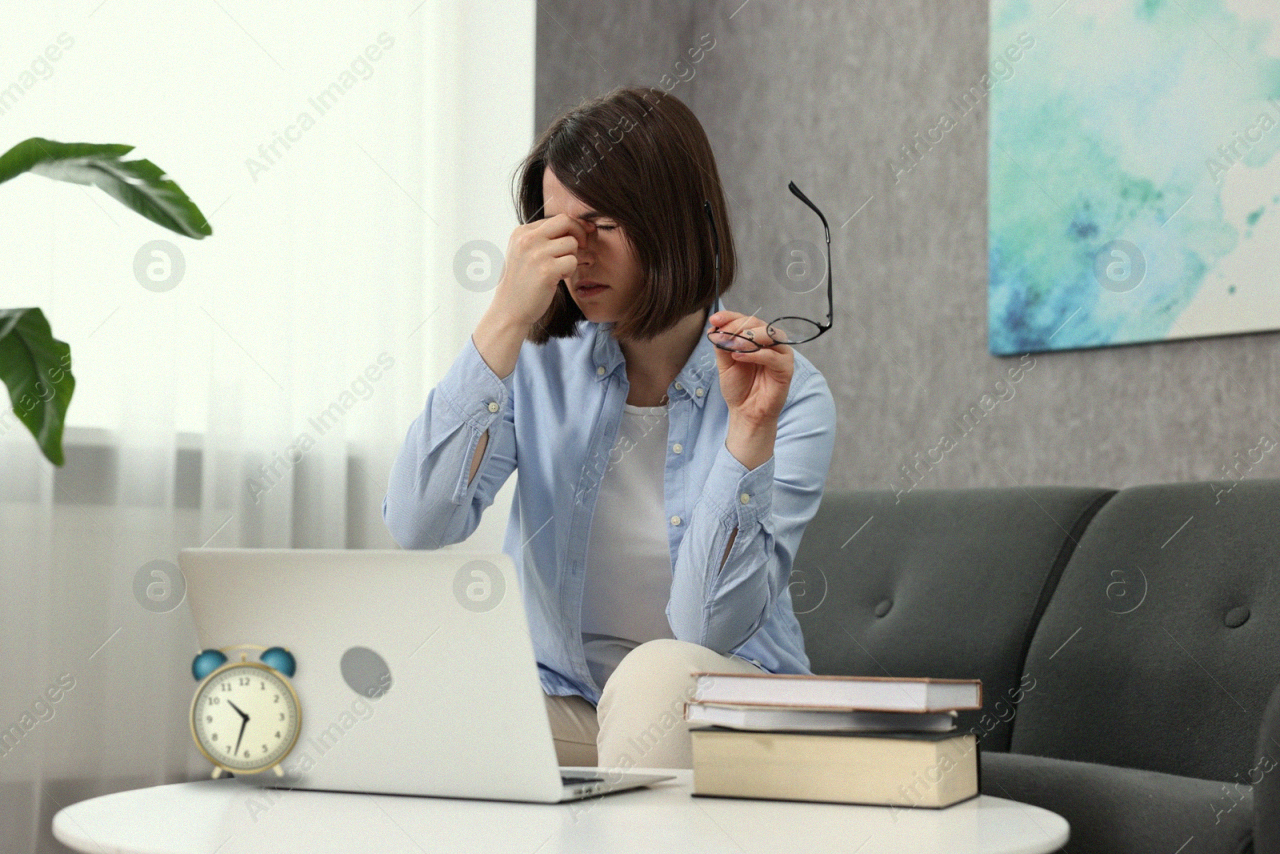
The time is 10h33
